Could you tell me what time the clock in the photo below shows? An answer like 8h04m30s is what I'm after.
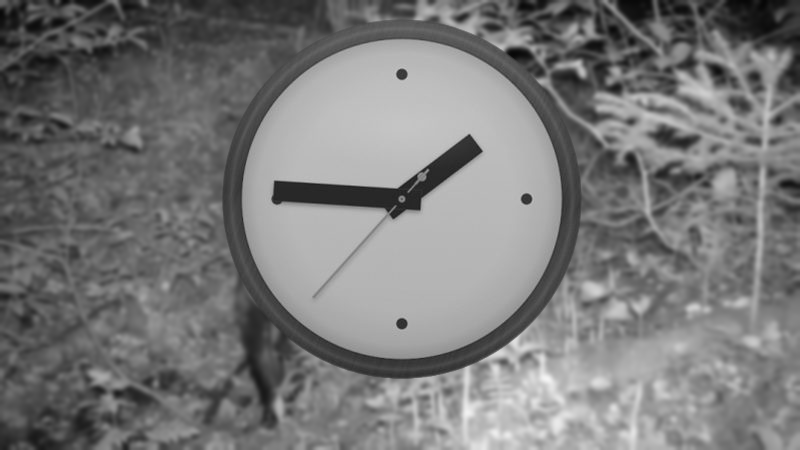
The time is 1h45m37s
